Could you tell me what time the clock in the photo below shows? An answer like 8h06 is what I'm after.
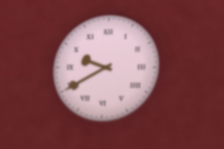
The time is 9h40
